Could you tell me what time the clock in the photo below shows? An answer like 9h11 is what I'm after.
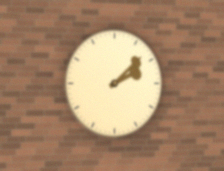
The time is 2h08
